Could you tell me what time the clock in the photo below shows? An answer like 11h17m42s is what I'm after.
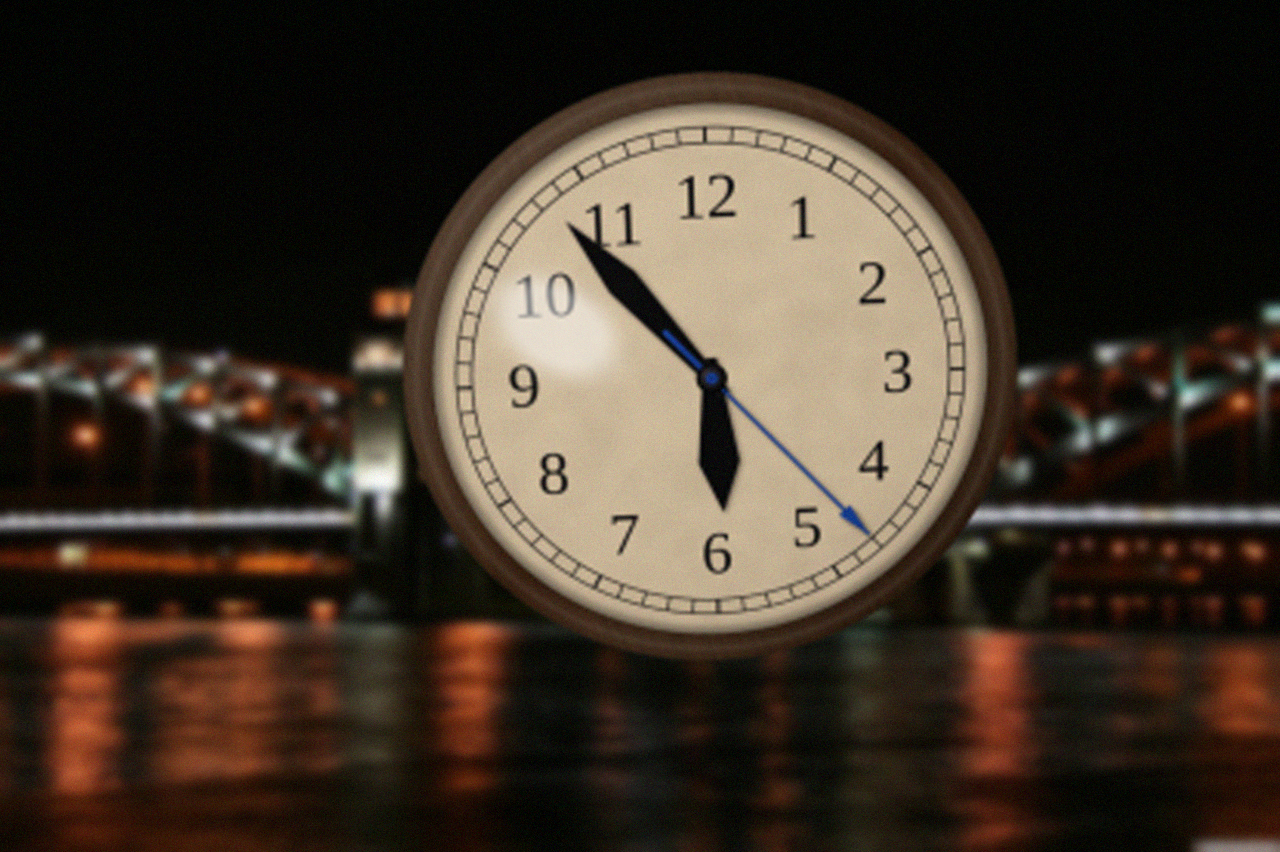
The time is 5h53m23s
